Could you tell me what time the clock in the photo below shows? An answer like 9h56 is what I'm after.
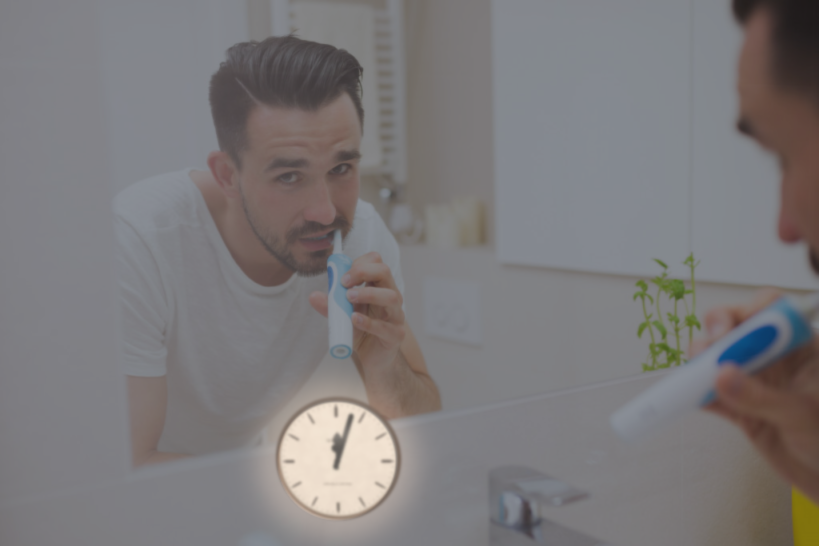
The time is 12h03
